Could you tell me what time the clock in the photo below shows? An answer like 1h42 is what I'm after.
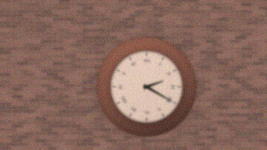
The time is 2h20
